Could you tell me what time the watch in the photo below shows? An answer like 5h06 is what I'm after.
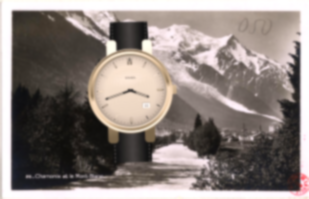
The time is 3h42
